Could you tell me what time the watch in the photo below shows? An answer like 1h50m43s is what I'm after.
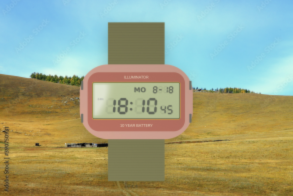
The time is 18h10m45s
